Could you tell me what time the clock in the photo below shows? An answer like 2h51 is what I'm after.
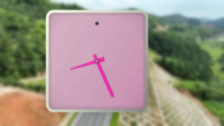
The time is 8h26
